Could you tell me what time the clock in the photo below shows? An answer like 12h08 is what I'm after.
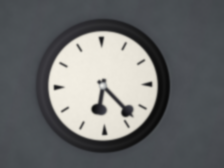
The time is 6h23
